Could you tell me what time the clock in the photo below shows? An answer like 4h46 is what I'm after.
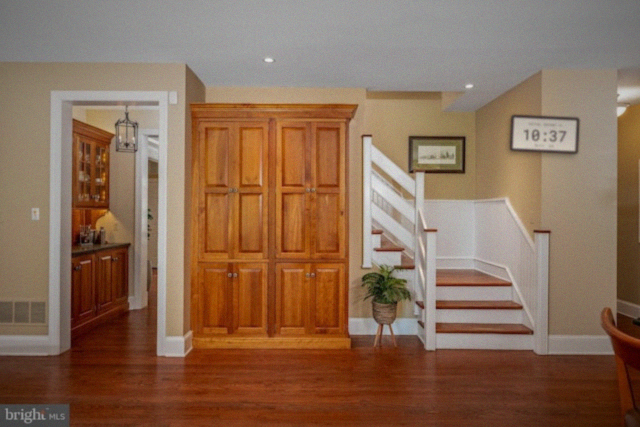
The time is 10h37
